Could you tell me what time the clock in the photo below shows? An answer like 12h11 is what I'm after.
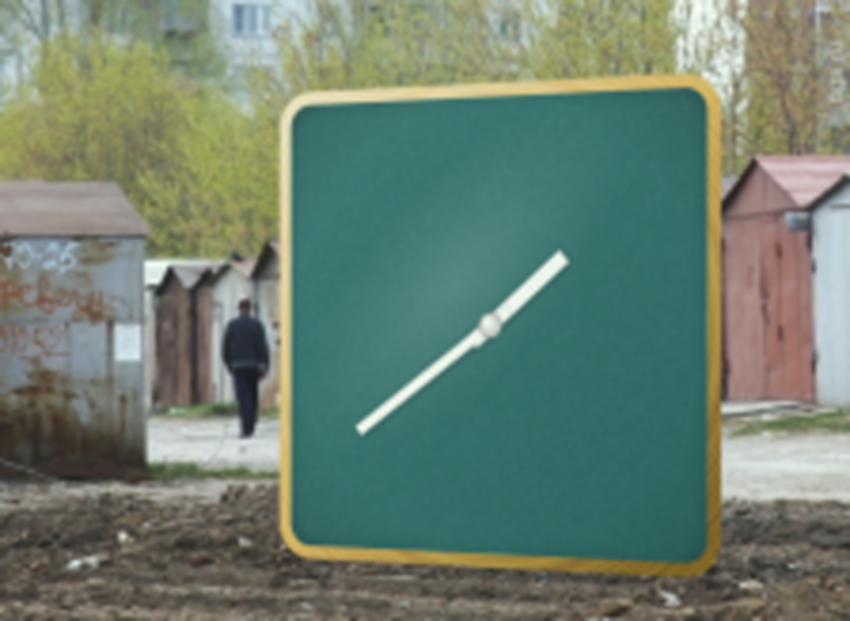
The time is 1h39
